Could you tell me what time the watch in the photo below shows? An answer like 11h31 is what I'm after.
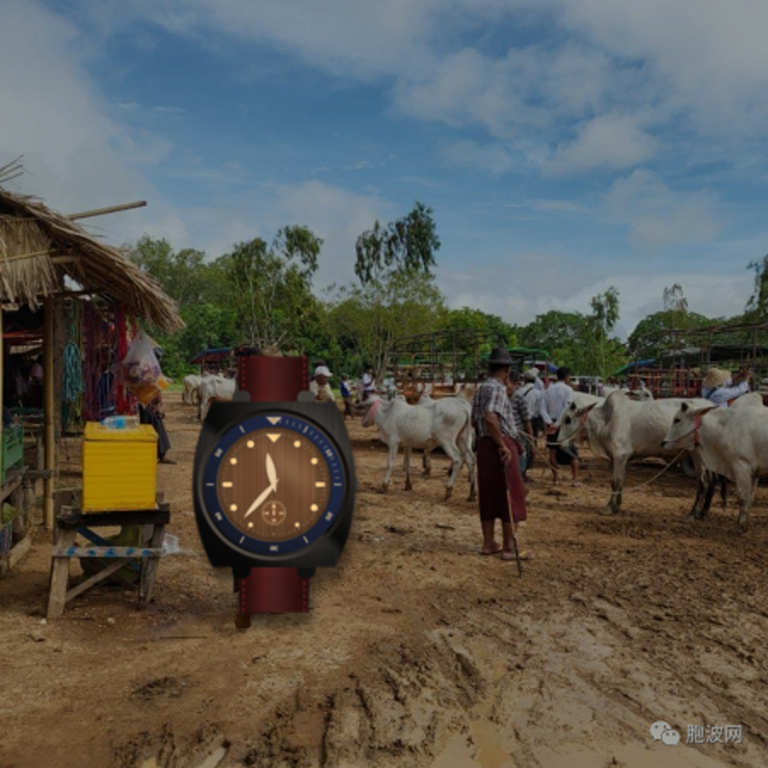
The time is 11h37
